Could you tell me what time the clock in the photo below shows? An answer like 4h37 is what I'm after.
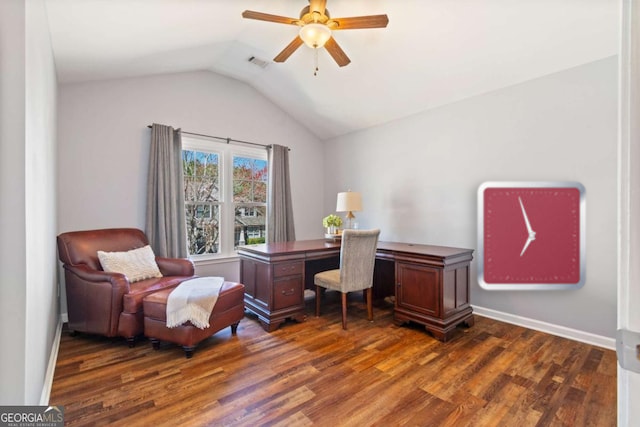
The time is 6h57
